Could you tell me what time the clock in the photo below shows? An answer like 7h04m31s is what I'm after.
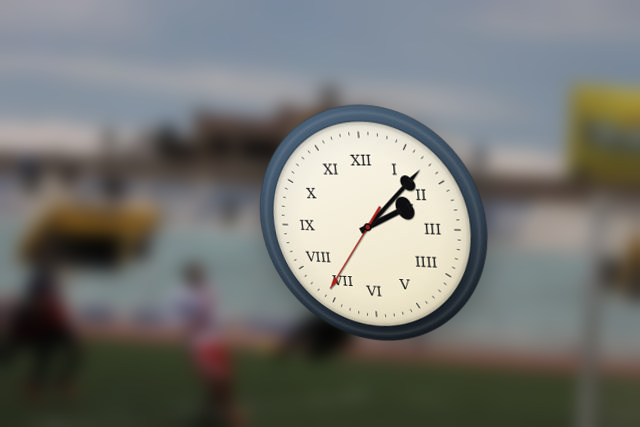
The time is 2h07m36s
